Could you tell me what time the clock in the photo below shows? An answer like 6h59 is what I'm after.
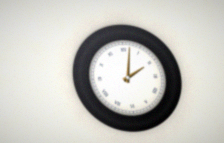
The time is 2h02
